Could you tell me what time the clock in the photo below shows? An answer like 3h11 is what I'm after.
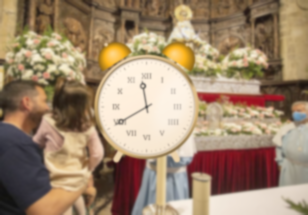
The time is 11h40
